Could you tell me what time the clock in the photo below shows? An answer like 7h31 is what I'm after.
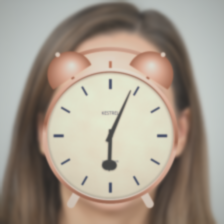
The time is 6h04
